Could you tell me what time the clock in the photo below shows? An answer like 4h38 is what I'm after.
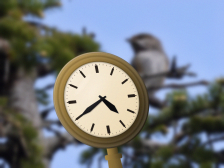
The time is 4h40
